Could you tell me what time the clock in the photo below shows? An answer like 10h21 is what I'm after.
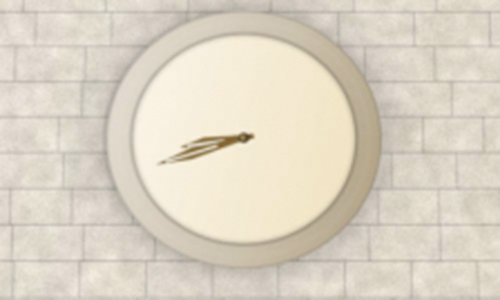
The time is 8h42
